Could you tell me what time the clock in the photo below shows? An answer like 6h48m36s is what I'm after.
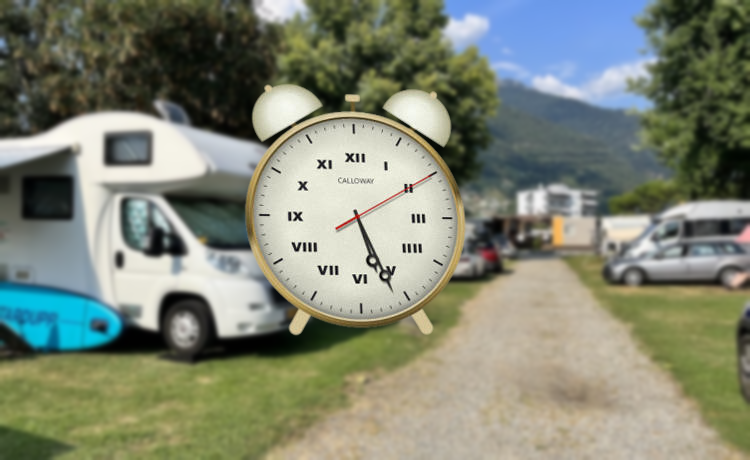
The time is 5h26m10s
